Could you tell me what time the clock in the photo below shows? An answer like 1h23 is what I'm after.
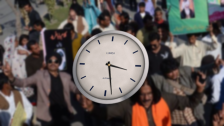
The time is 3h28
